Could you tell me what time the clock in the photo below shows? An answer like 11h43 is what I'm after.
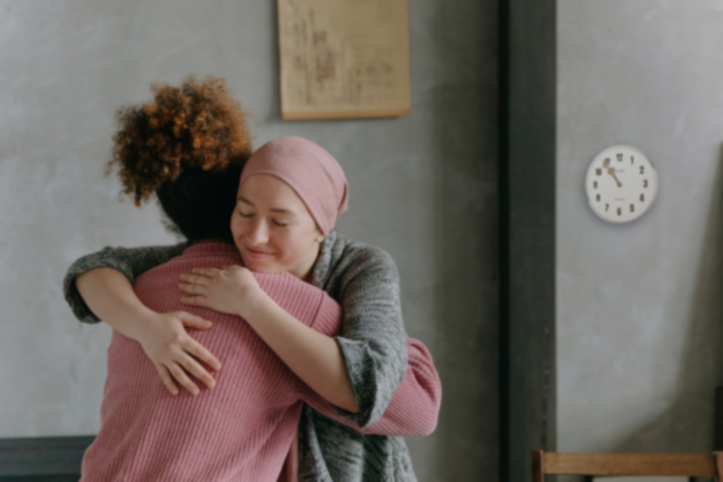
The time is 10h54
